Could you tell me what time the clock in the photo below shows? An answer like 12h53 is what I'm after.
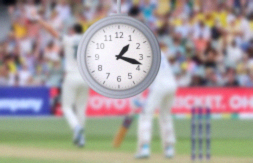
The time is 1h18
